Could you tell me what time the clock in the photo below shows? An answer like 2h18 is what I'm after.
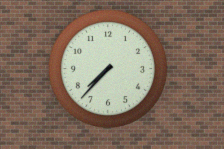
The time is 7h37
